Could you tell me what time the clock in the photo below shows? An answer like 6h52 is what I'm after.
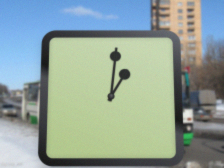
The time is 1h01
